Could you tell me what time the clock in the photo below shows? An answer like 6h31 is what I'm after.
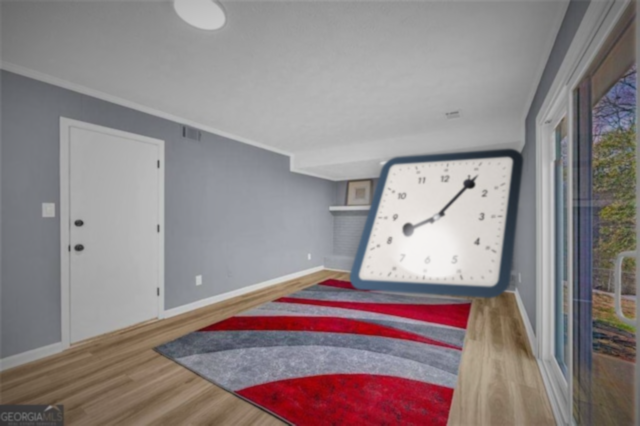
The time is 8h06
